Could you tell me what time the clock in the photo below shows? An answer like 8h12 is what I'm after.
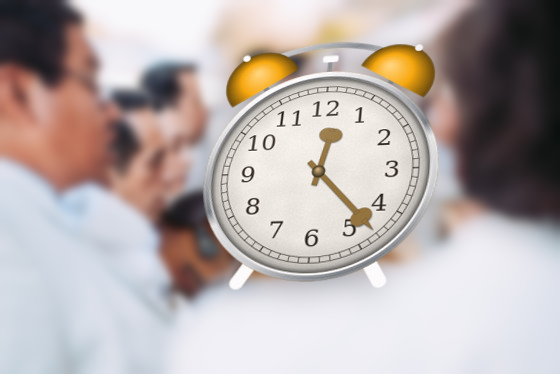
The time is 12h23
